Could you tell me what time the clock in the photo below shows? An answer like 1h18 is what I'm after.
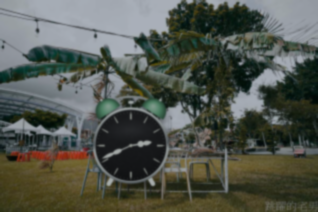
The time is 2h41
